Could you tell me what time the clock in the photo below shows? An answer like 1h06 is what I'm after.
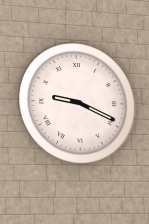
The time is 9h19
